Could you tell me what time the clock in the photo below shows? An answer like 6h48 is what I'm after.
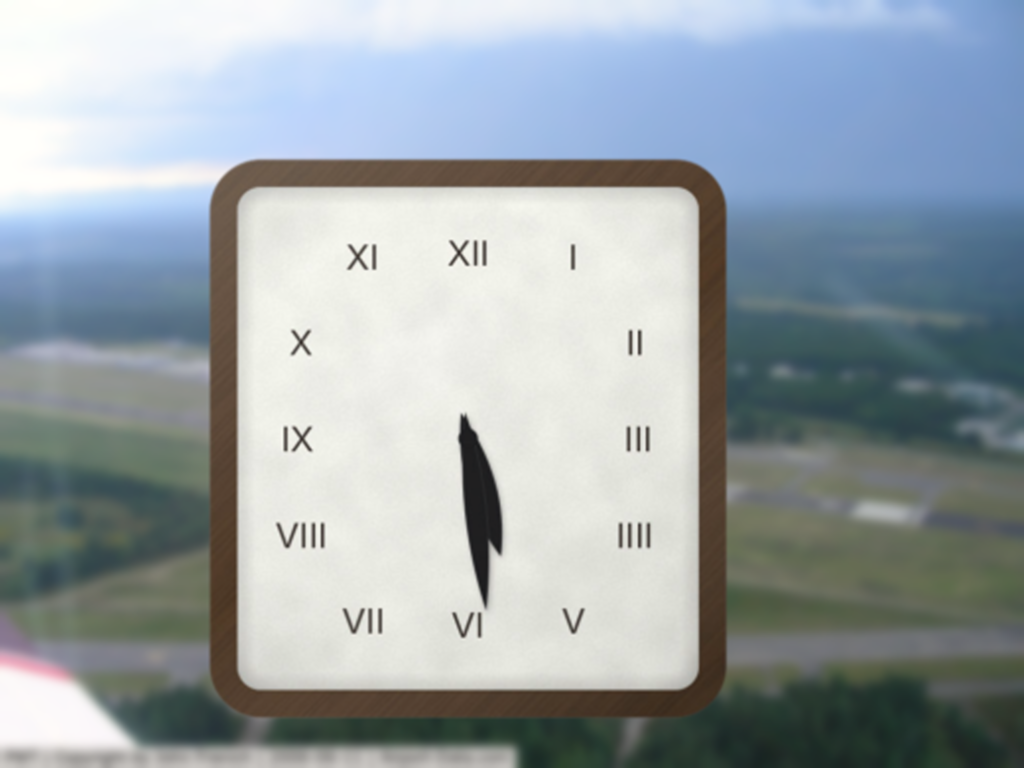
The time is 5h29
